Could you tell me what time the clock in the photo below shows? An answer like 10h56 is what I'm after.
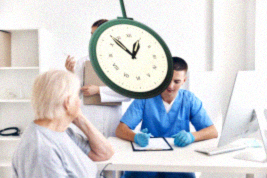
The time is 12h53
